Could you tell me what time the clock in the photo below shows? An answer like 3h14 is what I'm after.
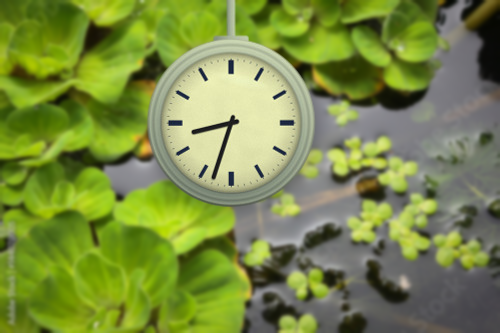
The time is 8h33
